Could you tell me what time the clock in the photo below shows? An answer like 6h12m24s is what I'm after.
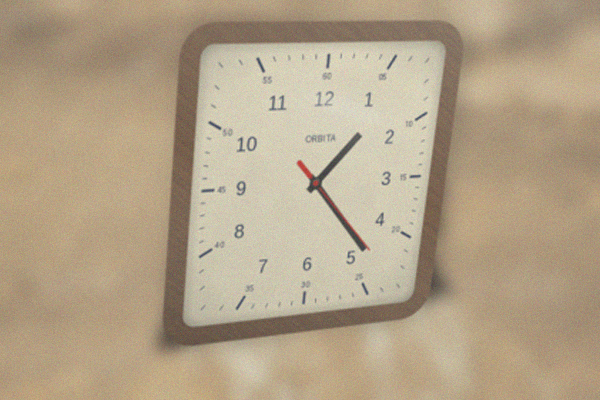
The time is 1h23m23s
